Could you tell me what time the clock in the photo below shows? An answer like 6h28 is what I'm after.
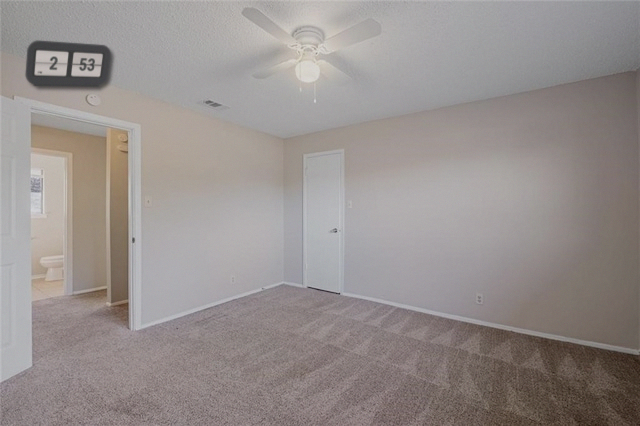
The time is 2h53
